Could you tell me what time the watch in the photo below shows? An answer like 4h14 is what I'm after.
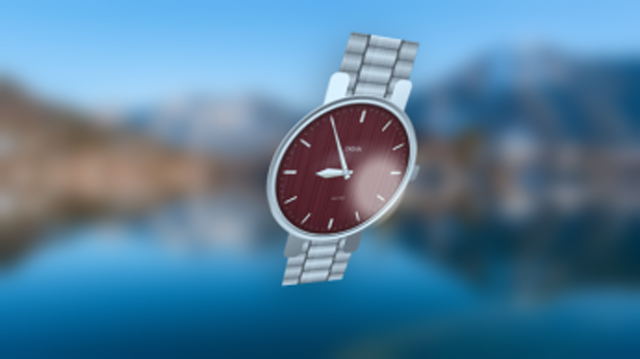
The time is 8h55
